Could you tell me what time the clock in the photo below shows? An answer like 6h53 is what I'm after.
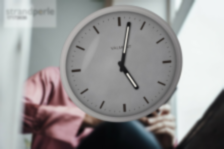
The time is 5h02
